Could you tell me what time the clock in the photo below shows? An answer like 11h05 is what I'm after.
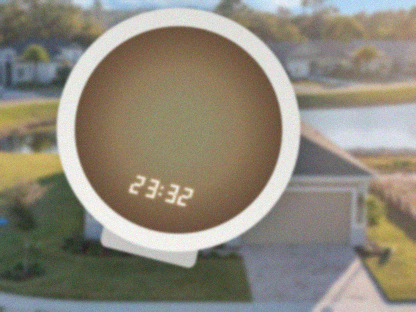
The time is 23h32
